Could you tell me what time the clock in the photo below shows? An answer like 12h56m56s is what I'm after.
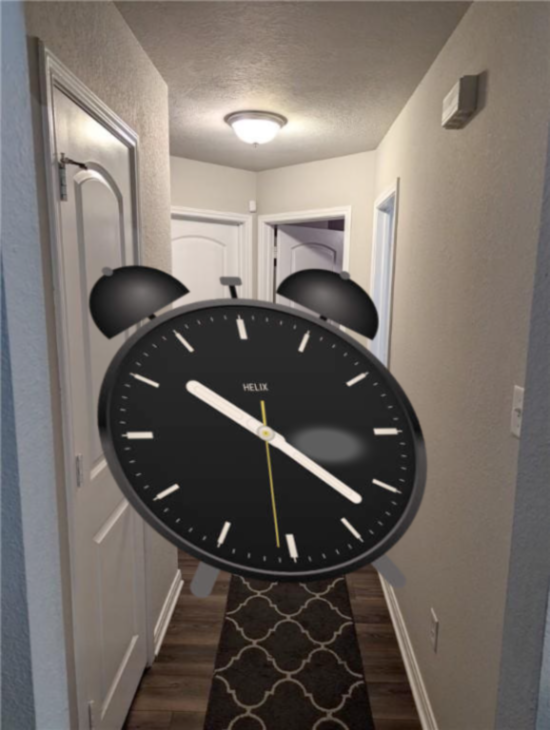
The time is 10h22m31s
